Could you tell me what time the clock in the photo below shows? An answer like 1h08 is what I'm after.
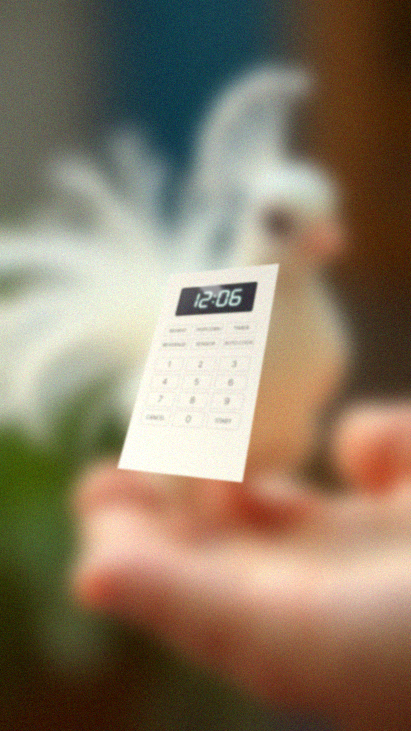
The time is 12h06
